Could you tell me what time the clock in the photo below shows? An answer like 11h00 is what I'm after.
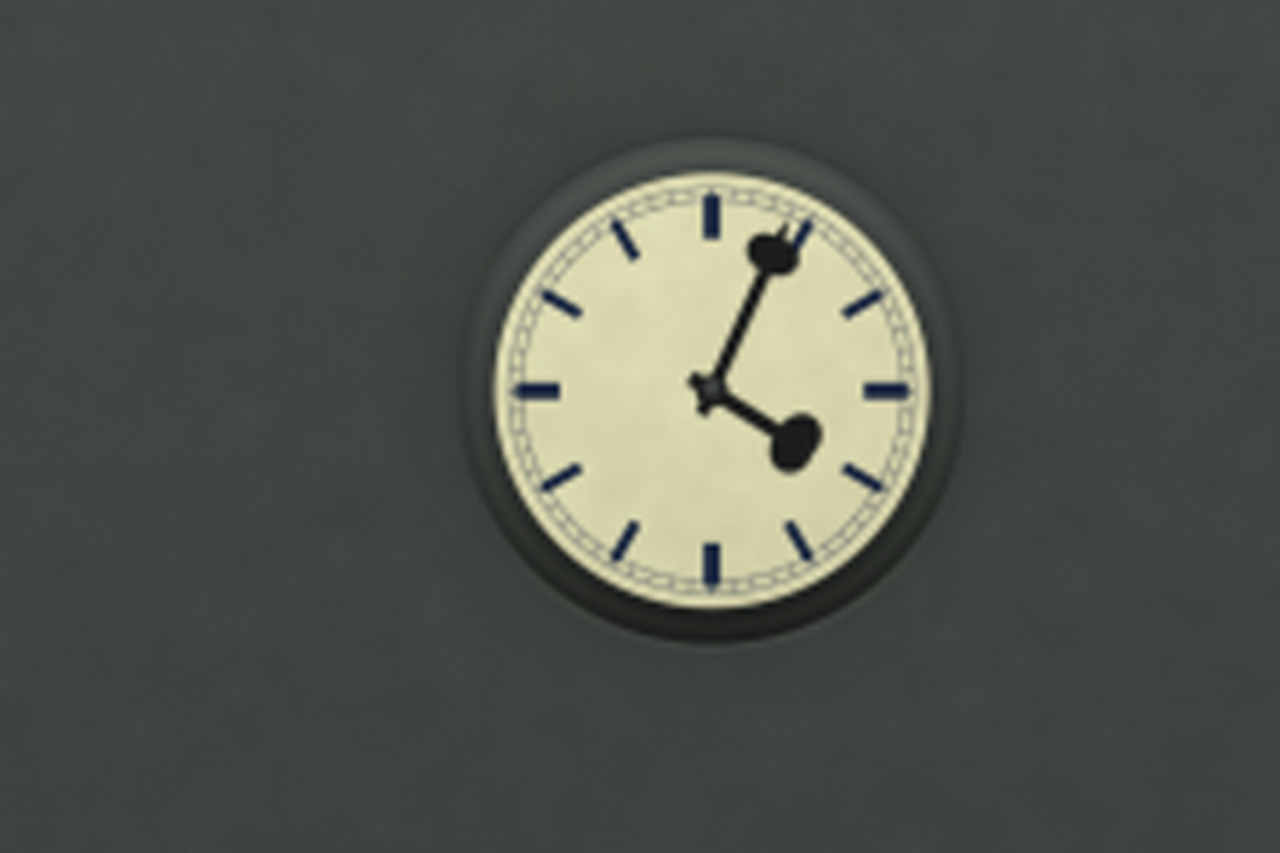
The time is 4h04
